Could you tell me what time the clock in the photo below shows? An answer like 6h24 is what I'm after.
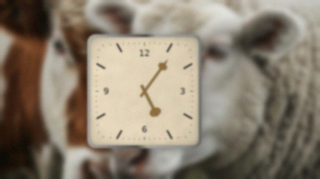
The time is 5h06
